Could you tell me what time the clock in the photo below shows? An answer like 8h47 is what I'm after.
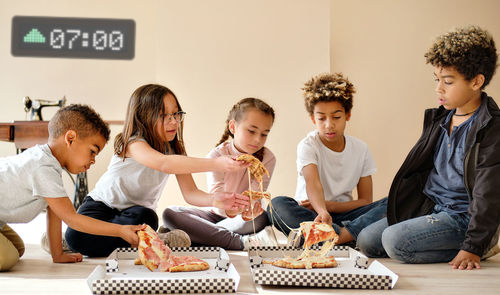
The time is 7h00
